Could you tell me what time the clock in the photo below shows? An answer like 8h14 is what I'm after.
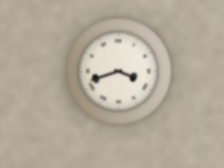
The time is 3h42
